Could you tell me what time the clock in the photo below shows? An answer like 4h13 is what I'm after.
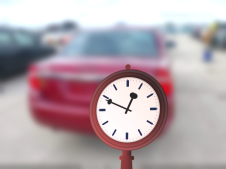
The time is 12h49
